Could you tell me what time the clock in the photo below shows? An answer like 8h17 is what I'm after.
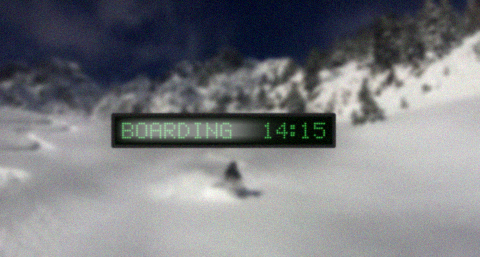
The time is 14h15
